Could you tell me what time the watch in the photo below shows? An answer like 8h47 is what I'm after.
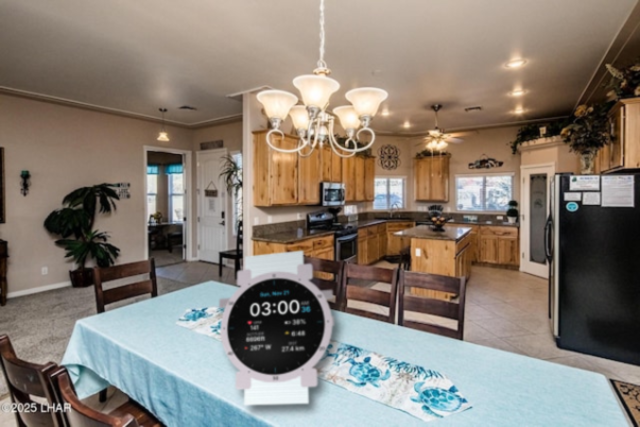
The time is 3h00
